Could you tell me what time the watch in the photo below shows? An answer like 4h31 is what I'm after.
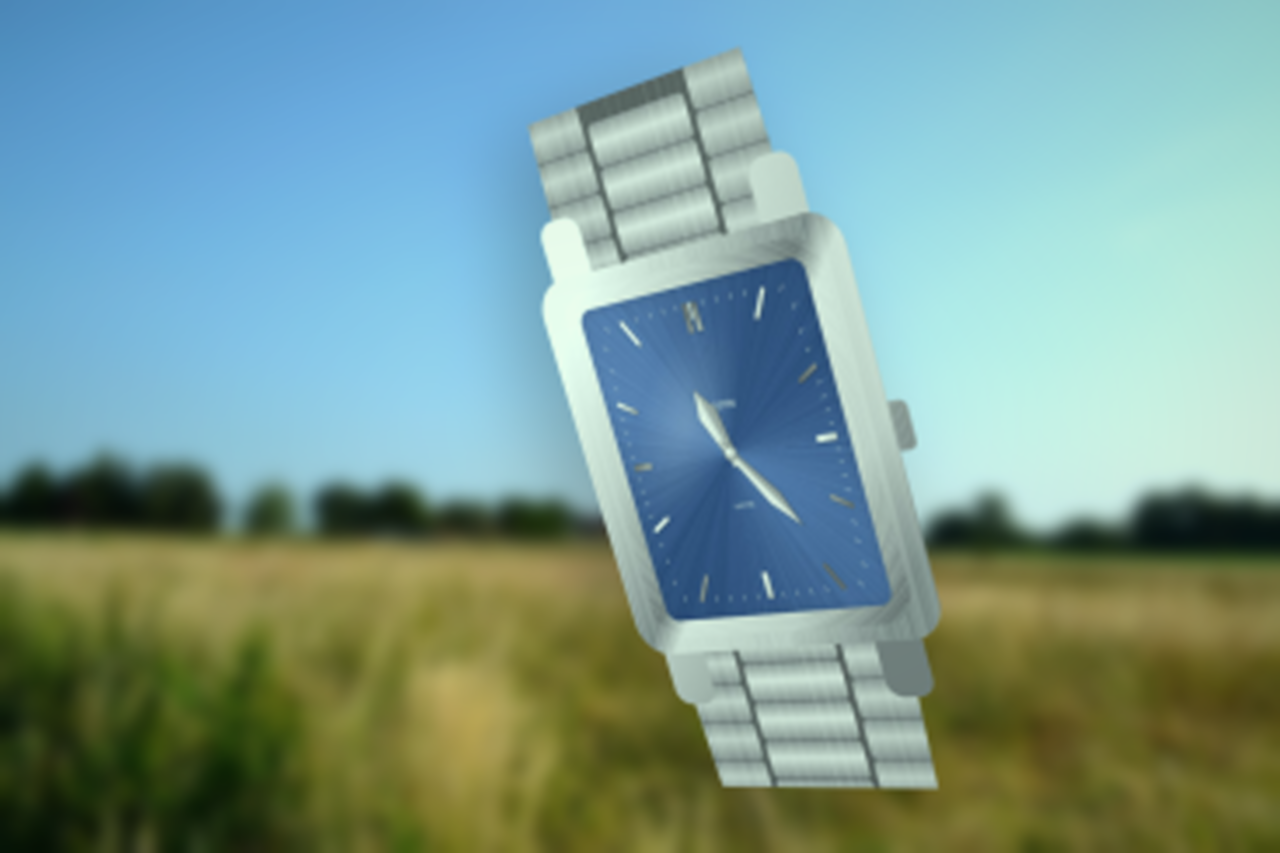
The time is 11h24
